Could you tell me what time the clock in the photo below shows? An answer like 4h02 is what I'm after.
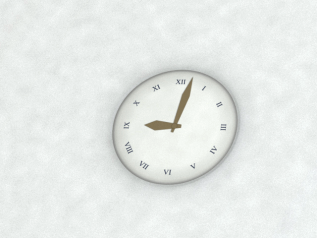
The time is 9h02
